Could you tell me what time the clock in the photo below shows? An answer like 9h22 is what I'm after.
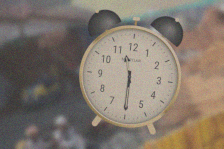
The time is 11h30
